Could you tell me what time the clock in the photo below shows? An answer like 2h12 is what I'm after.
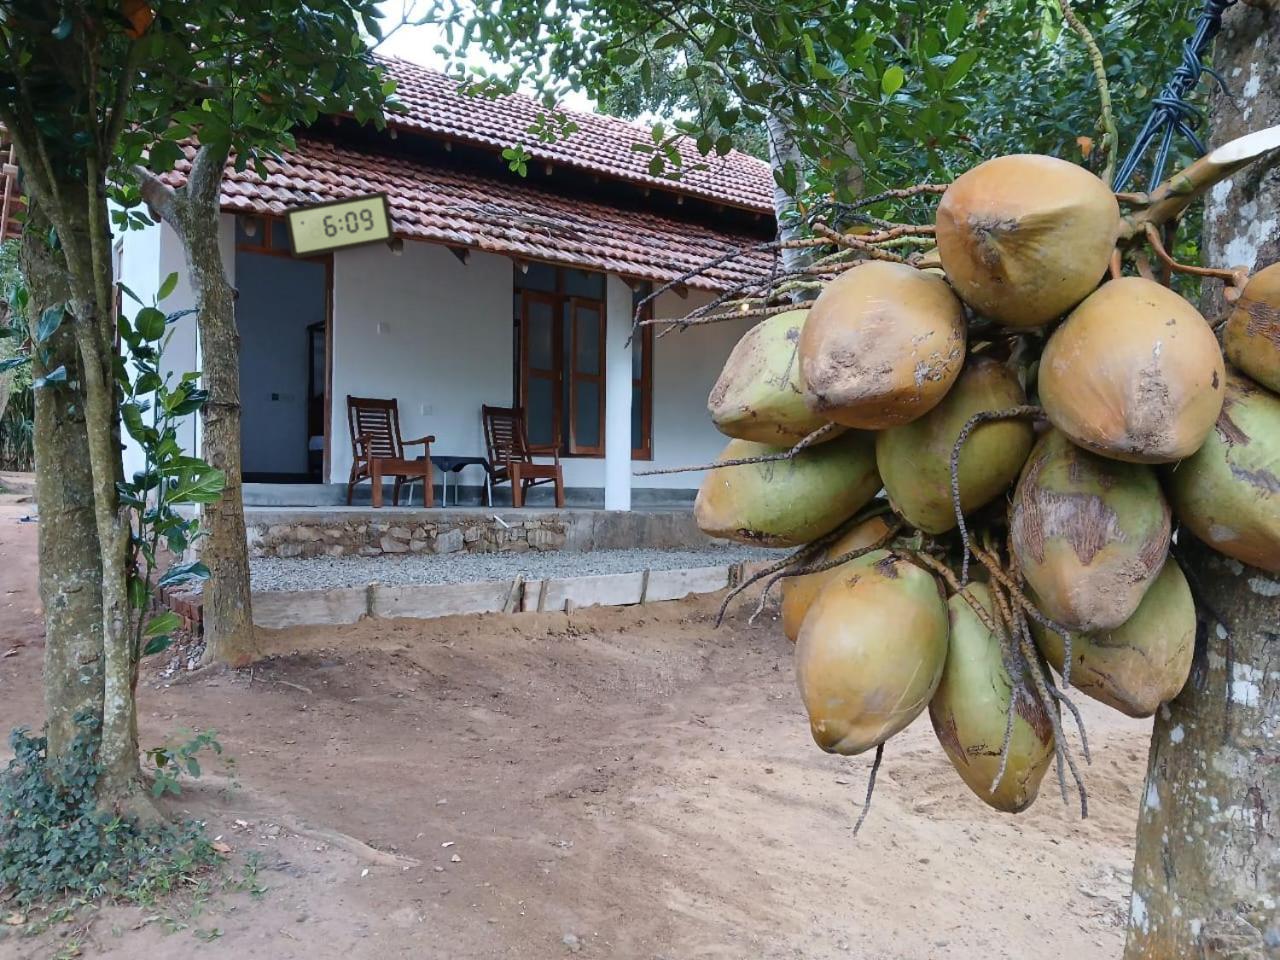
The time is 6h09
